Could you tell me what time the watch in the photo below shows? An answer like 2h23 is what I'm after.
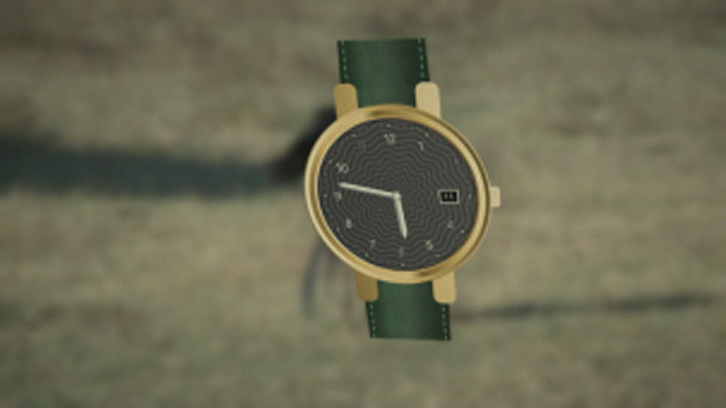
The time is 5h47
